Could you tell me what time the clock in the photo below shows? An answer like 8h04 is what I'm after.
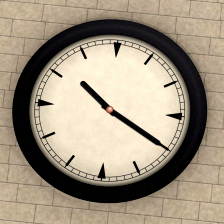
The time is 10h20
